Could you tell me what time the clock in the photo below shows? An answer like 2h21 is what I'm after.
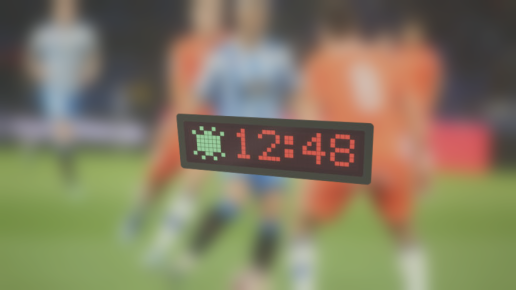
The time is 12h48
